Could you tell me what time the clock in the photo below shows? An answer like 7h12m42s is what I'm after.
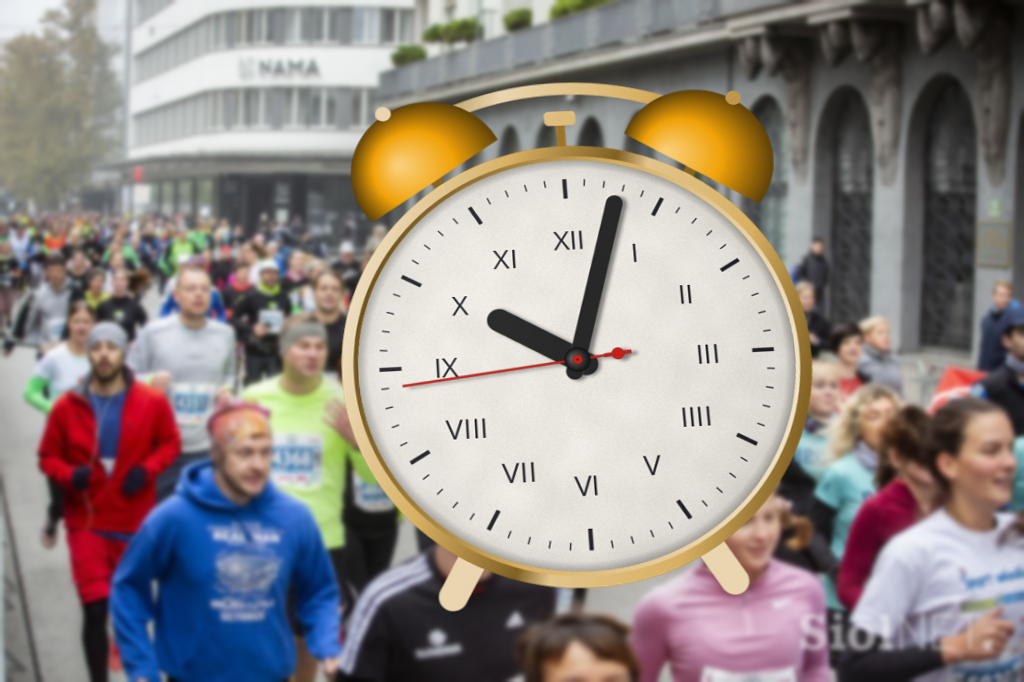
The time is 10h02m44s
